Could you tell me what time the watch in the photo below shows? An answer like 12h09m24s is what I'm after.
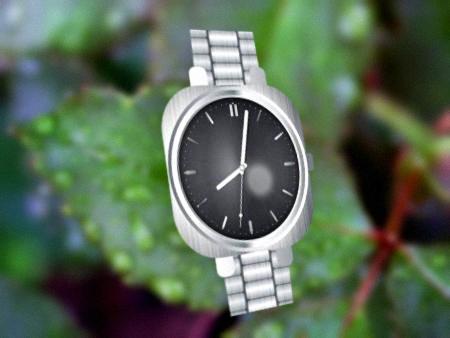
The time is 8h02m32s
